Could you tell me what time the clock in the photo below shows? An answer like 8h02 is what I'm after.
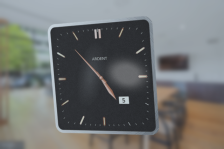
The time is 4h53
